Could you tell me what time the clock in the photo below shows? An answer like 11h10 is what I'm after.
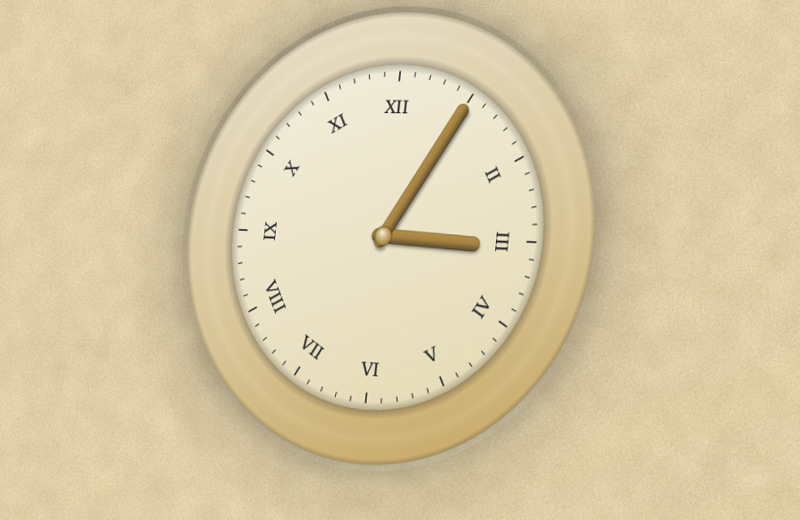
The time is 3h05
